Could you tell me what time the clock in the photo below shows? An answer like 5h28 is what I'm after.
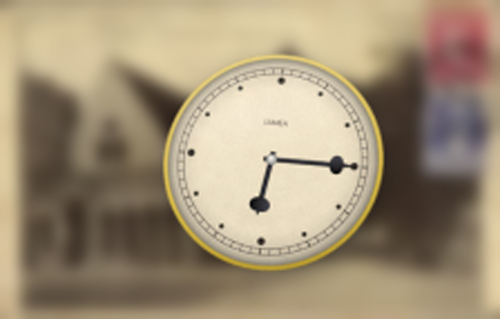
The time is 6h15
